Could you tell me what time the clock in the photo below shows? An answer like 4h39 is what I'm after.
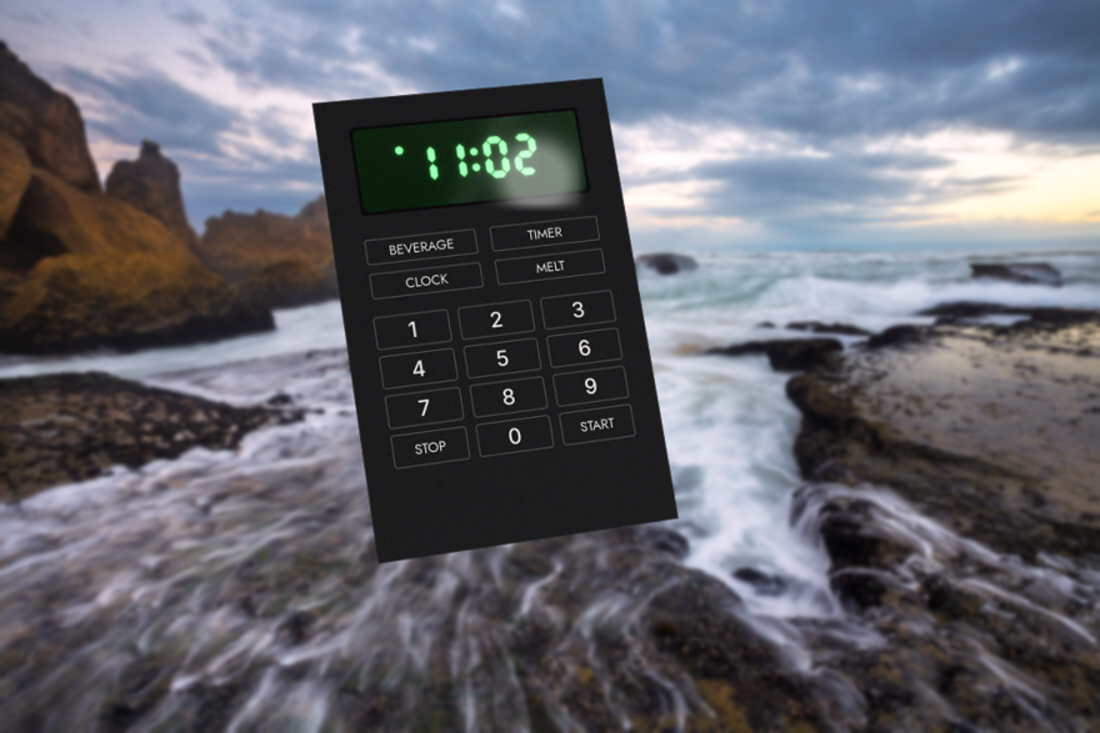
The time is 11h02
